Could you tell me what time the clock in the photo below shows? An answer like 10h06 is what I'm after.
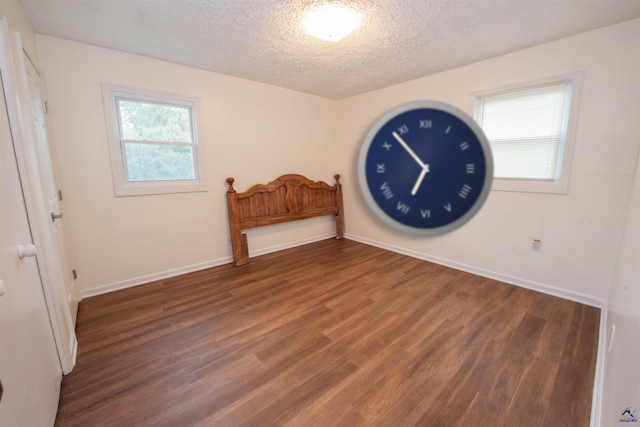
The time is 6h53
